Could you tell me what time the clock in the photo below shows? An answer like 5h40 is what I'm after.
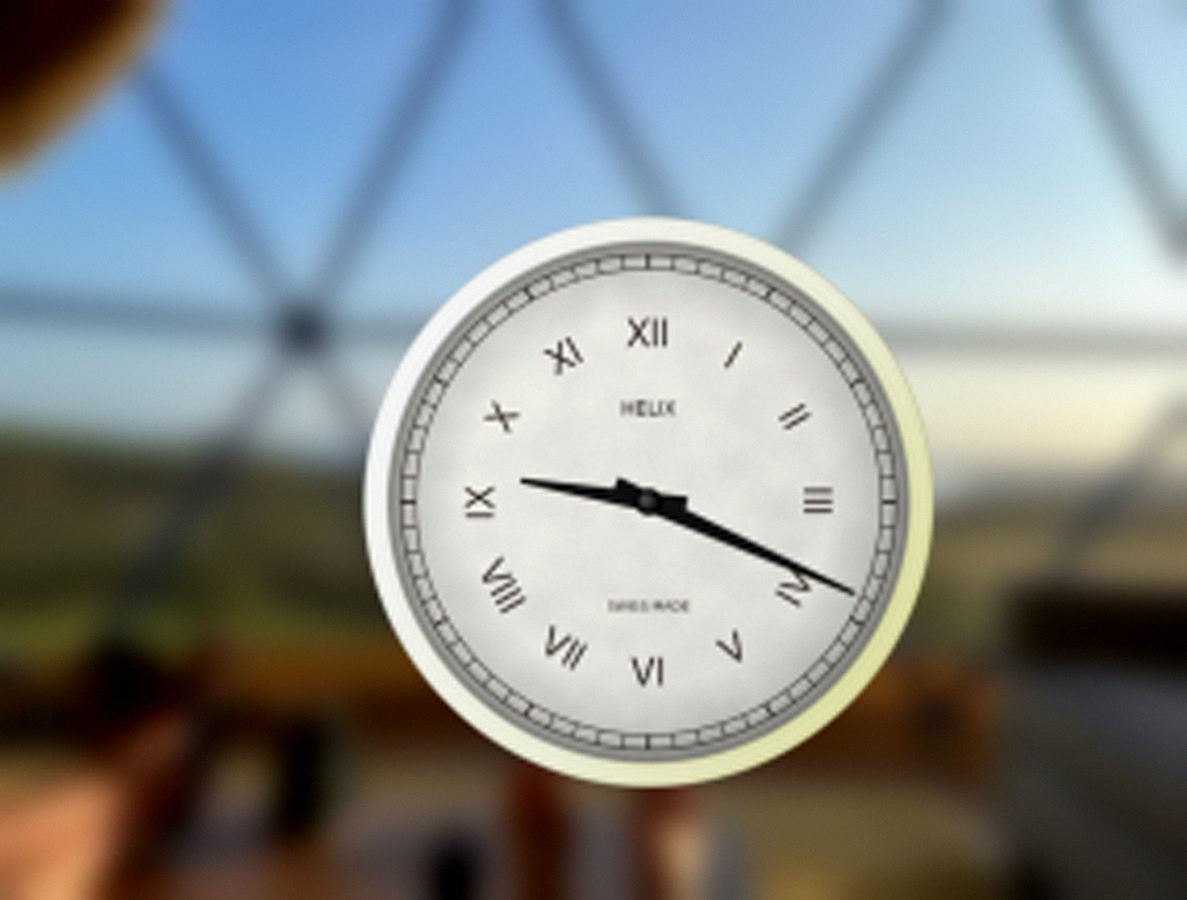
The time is 9h19
